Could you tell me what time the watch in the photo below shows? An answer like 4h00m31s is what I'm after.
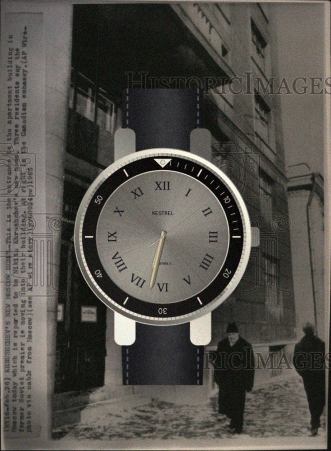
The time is 6h32m09s
